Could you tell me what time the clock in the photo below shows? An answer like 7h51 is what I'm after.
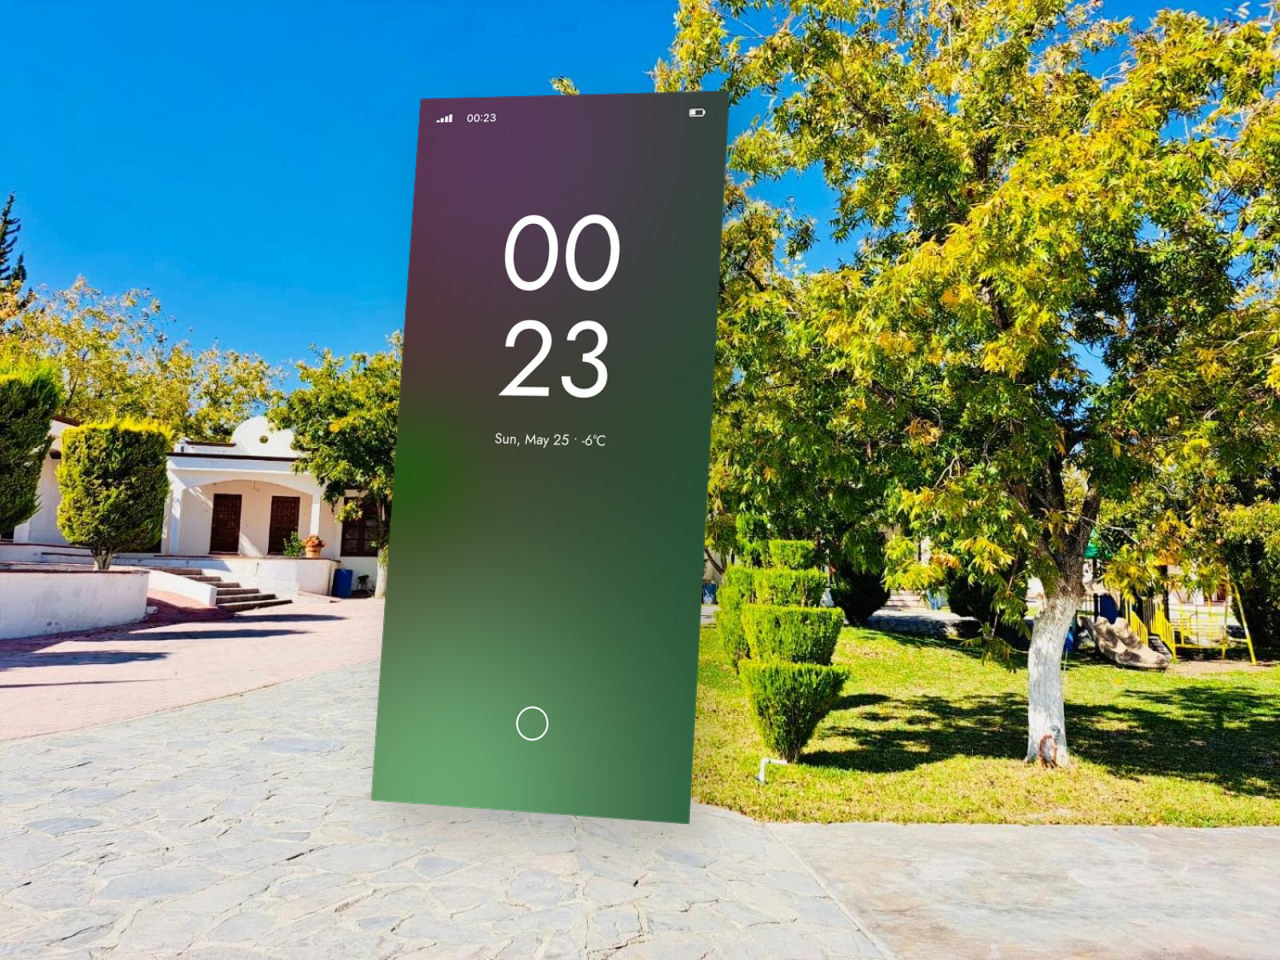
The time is 0h23
